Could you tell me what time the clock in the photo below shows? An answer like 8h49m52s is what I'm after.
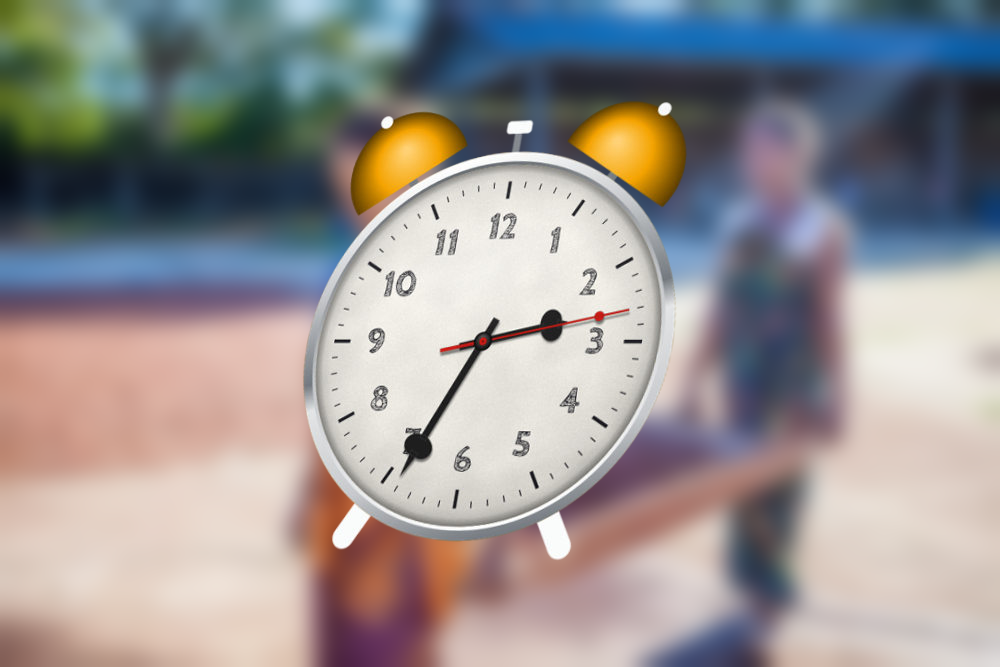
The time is 2h34m13s
